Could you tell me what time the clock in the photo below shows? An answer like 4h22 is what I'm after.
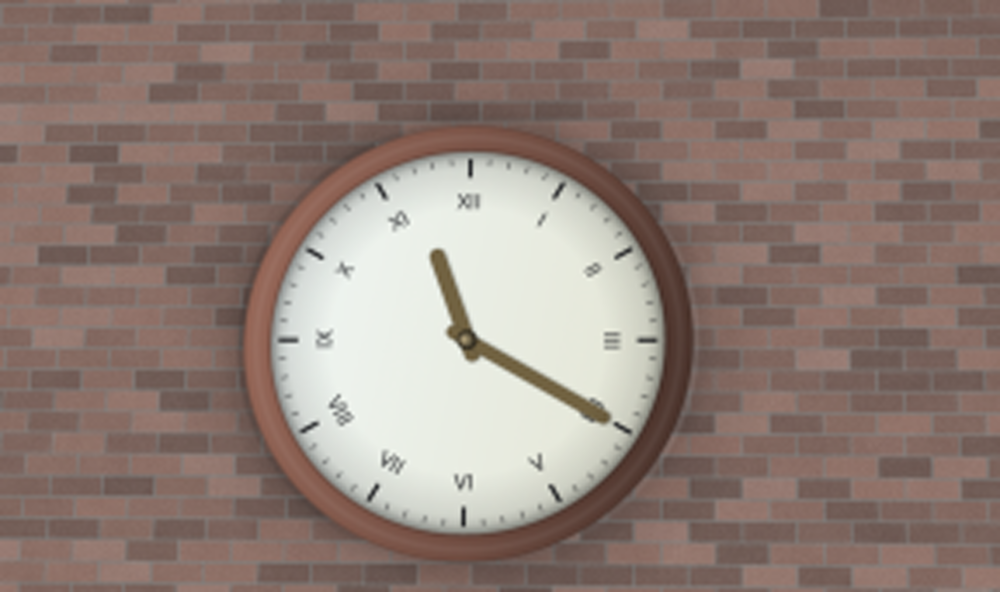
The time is 11h20
